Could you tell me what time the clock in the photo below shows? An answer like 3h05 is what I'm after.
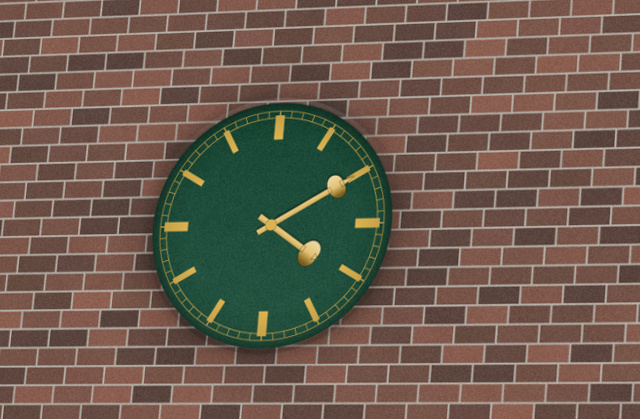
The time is 4h10
